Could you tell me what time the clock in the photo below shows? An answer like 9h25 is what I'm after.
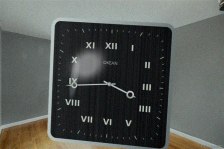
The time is 3h44
